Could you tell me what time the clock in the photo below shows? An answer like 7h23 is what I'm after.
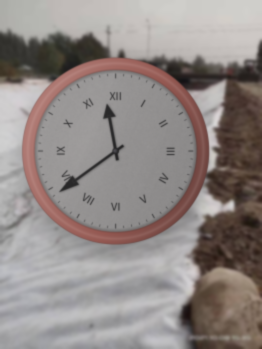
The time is 11h39
